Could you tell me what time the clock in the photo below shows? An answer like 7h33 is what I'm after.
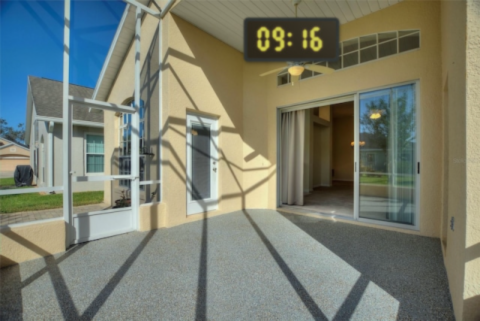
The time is 9h16
